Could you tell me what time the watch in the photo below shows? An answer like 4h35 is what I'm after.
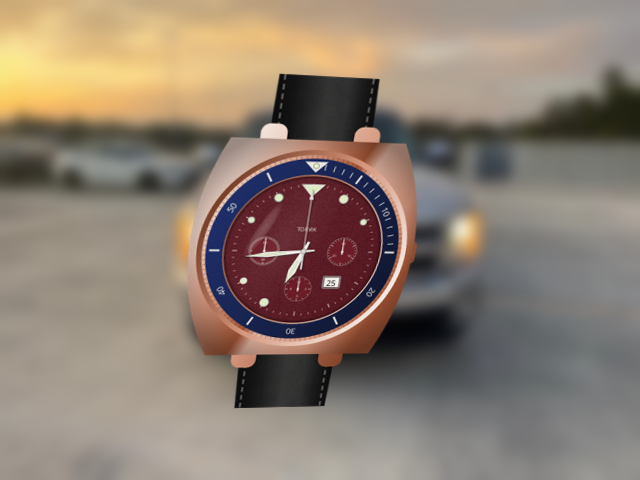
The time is 6h44
